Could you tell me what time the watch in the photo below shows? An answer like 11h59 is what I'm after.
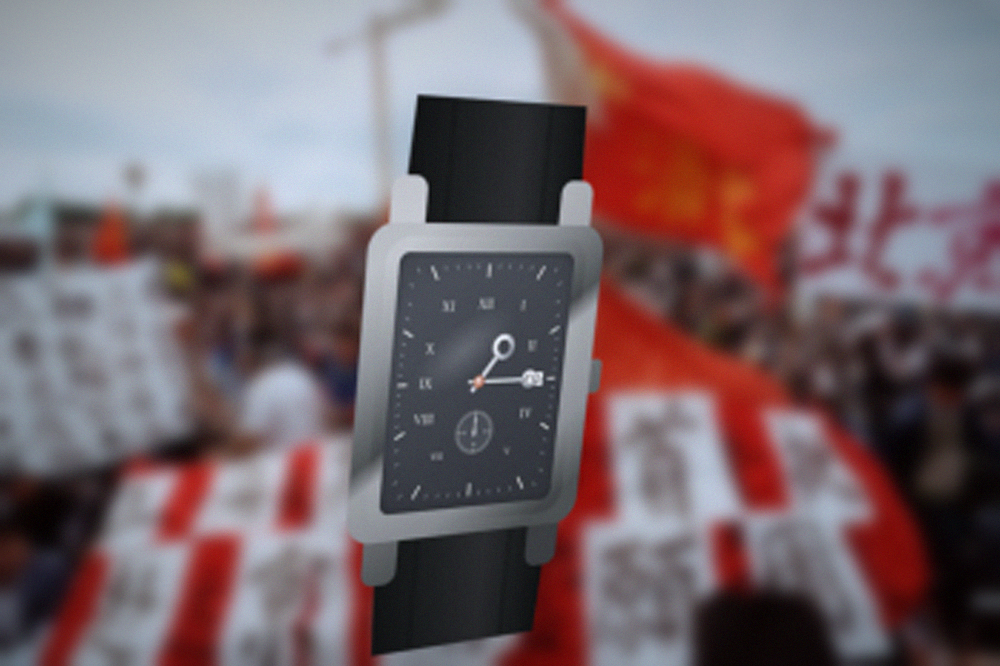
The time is 1h15
